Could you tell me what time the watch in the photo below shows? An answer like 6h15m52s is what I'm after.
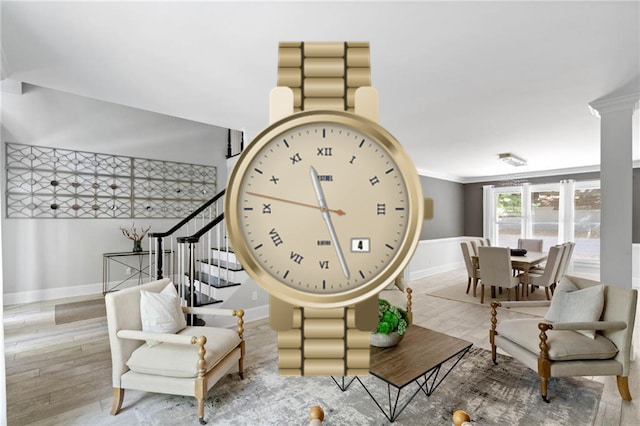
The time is 11h26m47s
